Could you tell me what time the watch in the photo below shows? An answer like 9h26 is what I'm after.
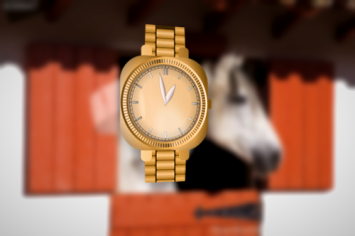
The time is 12h58
